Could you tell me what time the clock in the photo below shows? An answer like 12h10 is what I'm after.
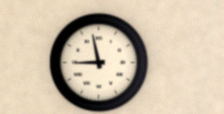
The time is 8h58
